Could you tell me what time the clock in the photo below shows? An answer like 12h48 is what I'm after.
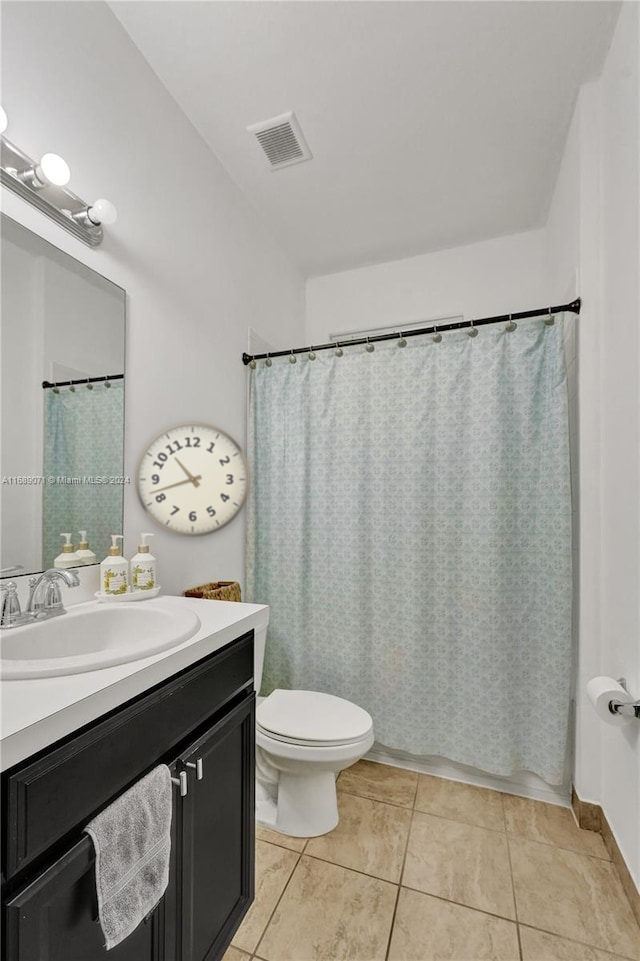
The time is 10h42
